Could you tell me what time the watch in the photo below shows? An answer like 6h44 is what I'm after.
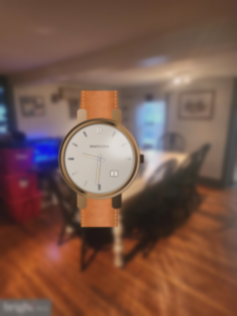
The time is 9h31
